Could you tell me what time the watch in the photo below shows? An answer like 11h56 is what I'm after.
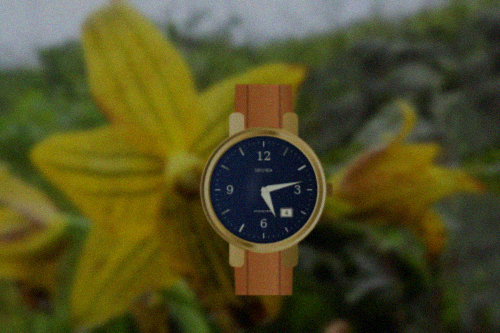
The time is 5h13
